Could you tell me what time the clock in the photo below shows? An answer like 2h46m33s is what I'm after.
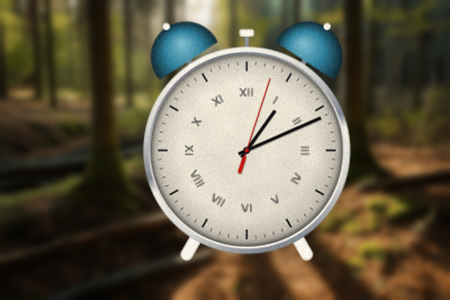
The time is 1h11m03s
